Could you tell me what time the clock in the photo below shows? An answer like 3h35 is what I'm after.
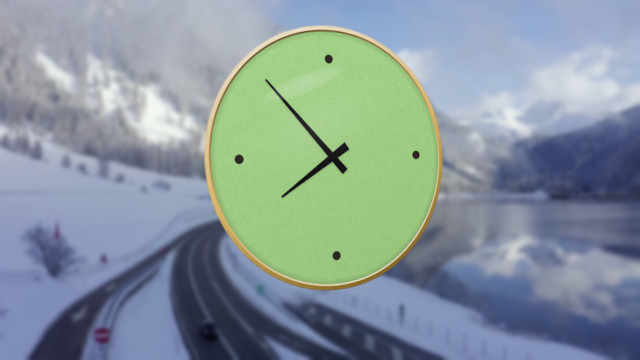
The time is 7h53
